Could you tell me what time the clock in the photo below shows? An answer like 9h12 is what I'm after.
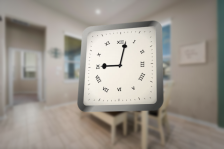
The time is 9h02
